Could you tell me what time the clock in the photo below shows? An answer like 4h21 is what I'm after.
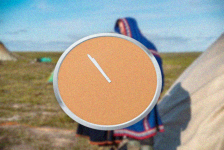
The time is 10h54
